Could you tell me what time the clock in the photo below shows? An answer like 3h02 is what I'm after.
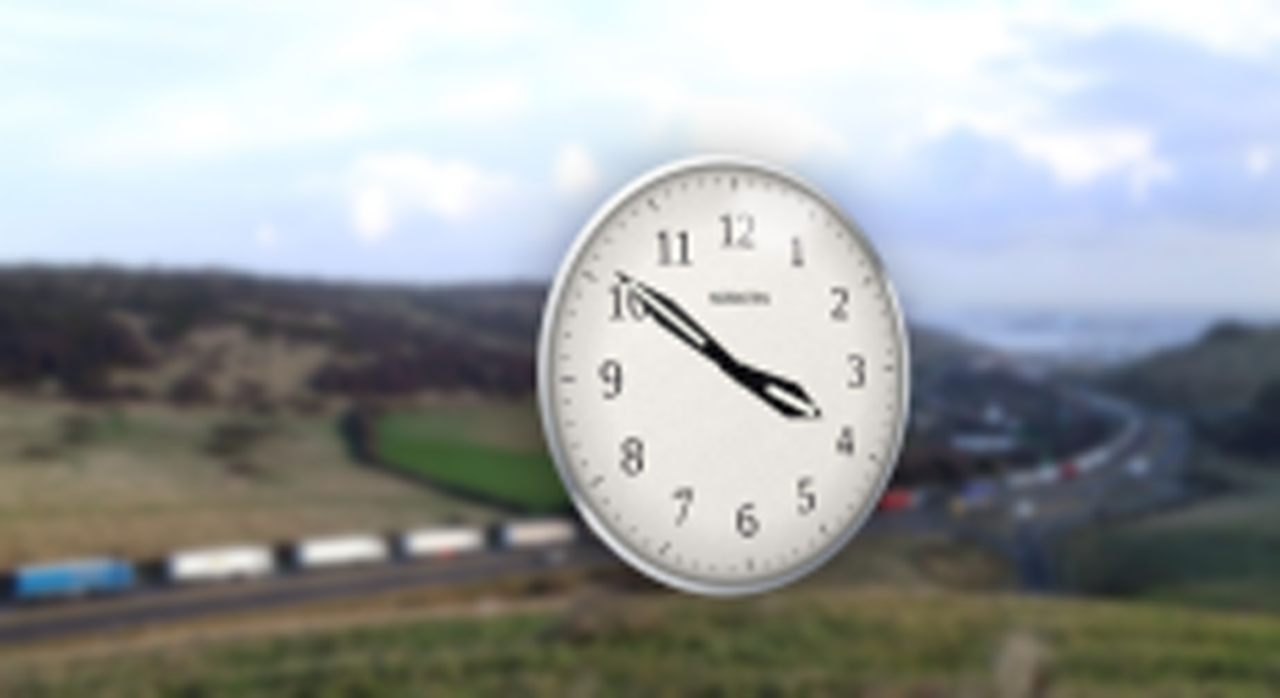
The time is 3h51
